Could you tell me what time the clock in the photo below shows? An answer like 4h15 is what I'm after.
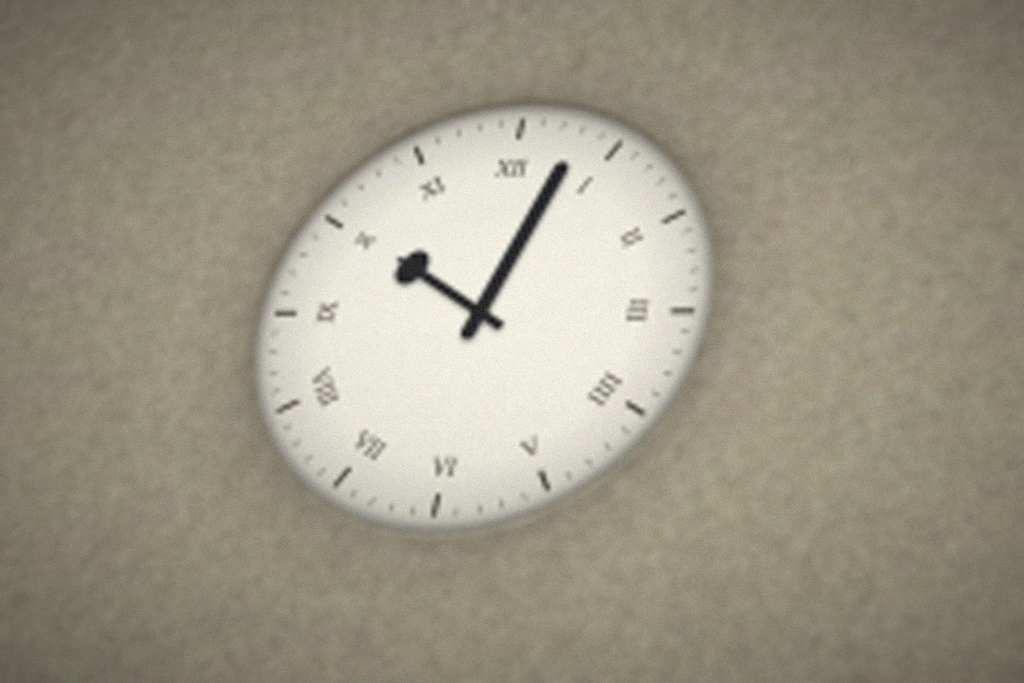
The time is 10h03
